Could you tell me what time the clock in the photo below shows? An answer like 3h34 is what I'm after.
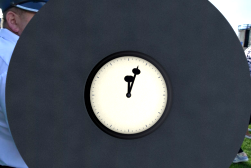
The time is 12h03
